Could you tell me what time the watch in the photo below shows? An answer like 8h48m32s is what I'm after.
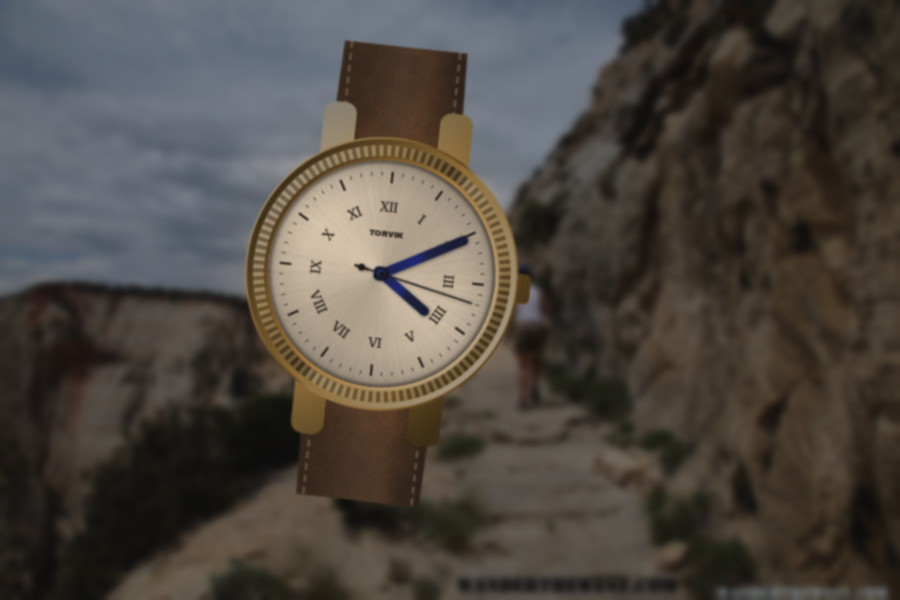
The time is 4h10m17s
